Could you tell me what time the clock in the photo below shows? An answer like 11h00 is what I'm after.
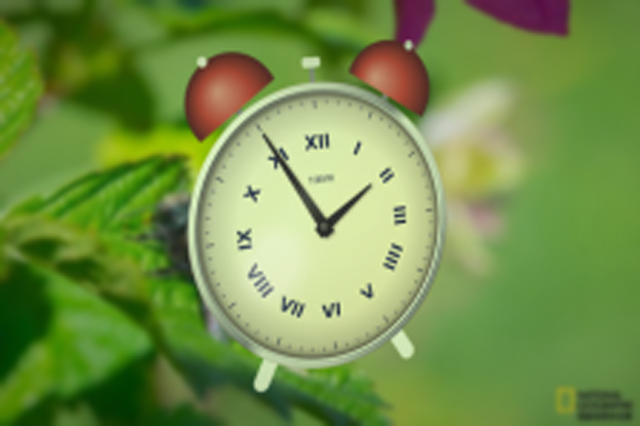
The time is 1h55
